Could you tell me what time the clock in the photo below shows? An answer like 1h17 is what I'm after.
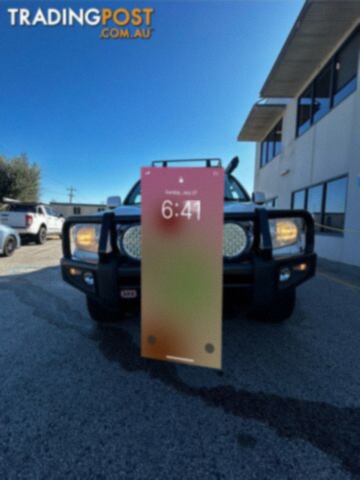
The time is 6h41
